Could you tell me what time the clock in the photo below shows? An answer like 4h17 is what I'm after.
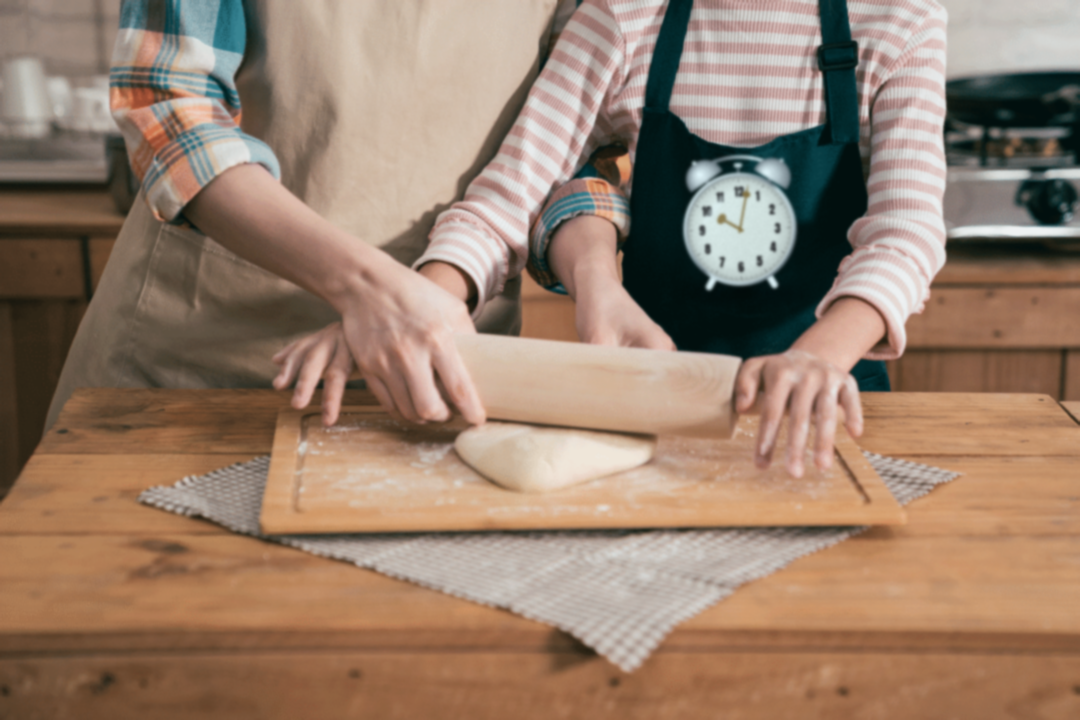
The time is 10h02
